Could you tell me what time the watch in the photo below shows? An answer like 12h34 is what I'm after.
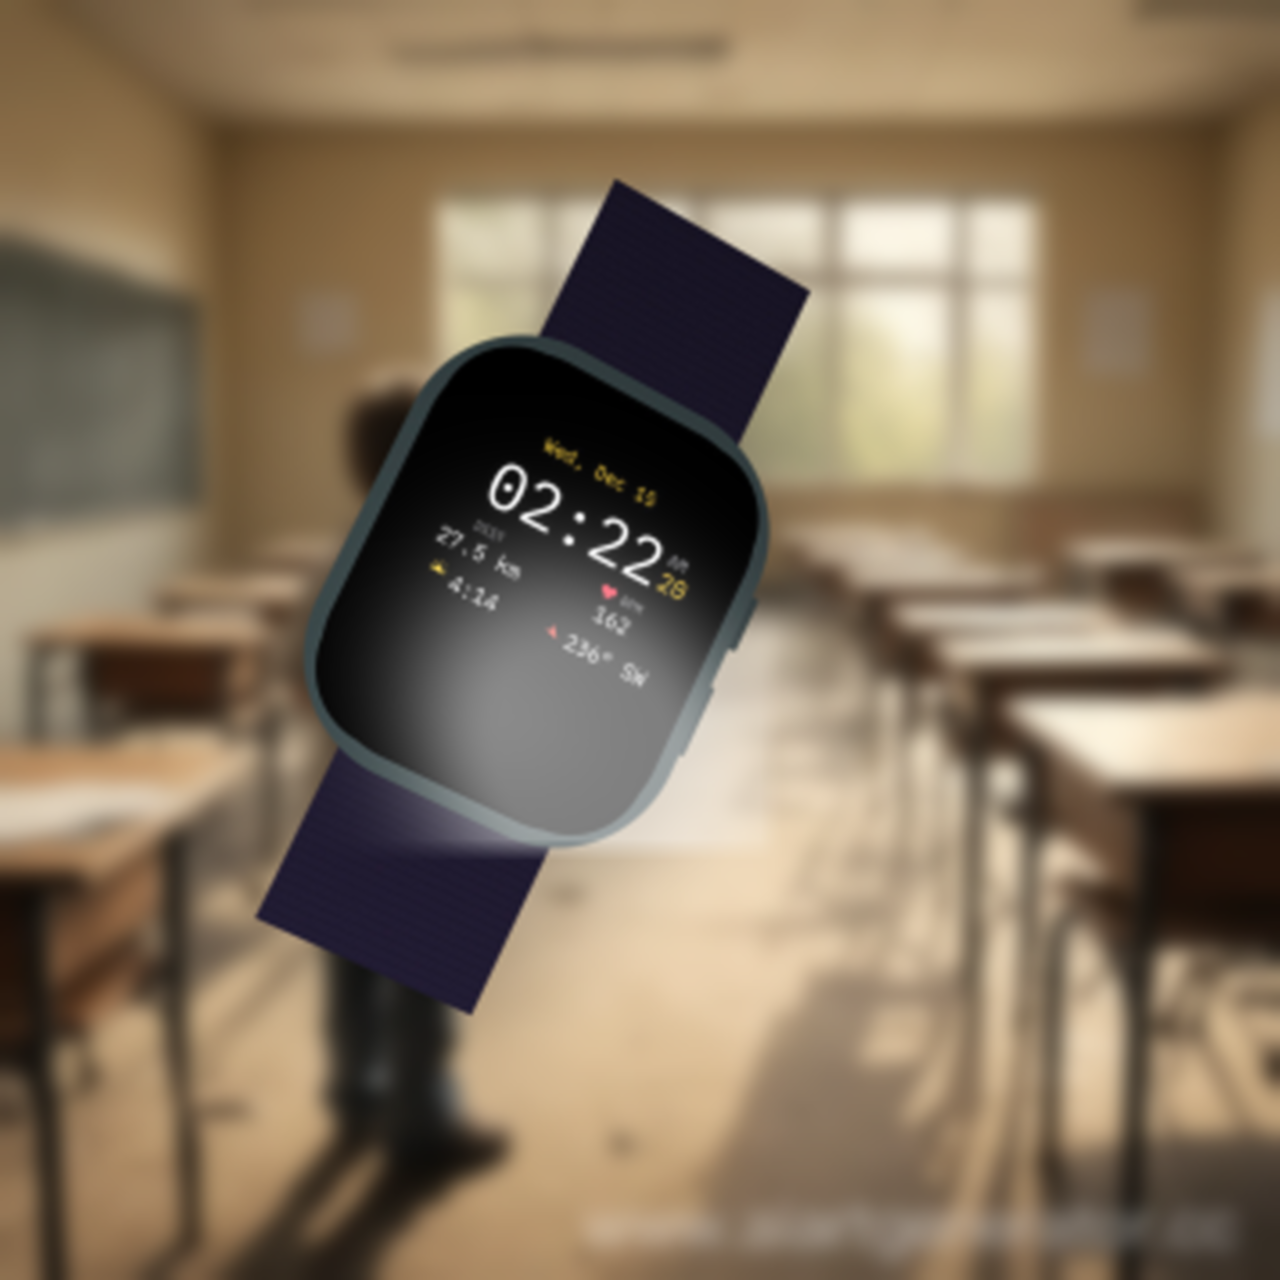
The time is 2h22
